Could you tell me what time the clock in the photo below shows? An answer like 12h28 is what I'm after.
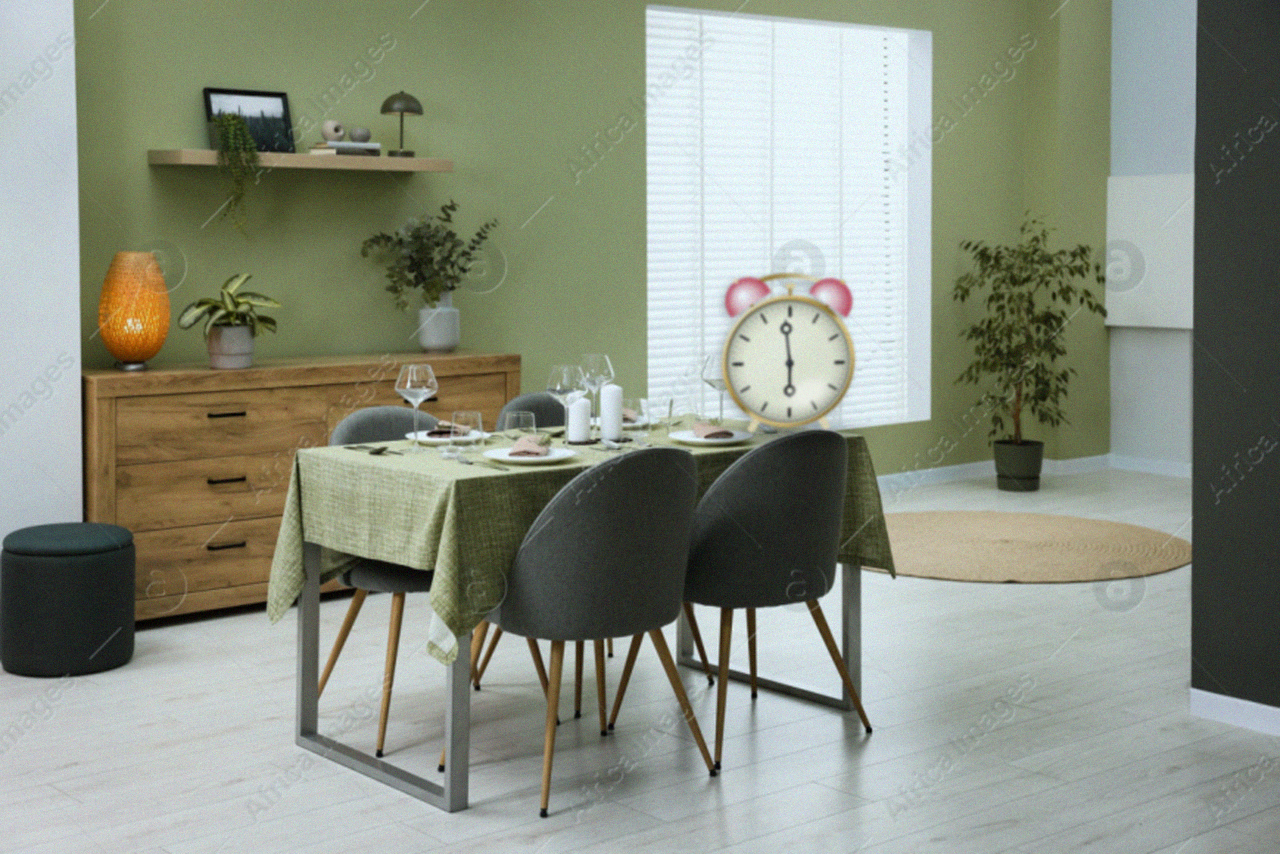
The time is 5h59
